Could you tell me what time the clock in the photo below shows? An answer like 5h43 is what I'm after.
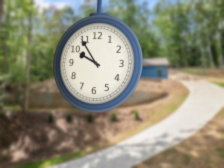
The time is 9h54
